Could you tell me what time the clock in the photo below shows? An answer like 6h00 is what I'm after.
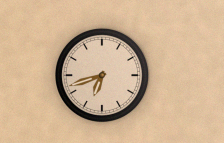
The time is 6h42
